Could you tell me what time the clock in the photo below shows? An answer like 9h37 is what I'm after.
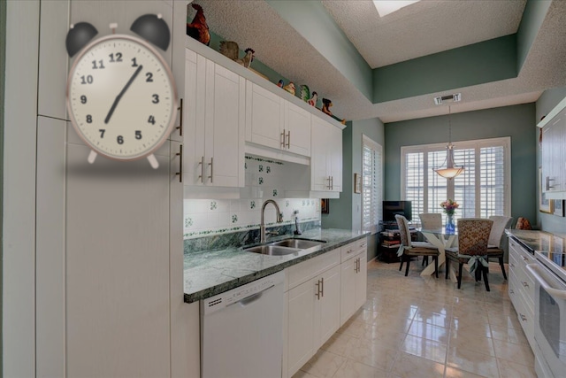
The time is 7h07
